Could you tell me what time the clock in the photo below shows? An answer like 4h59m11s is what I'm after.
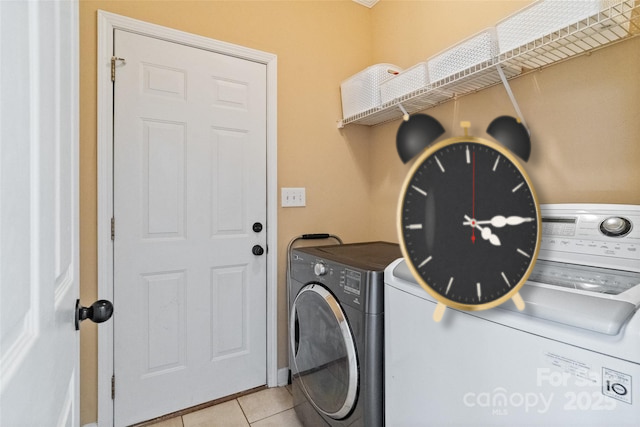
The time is 4h15m01s
